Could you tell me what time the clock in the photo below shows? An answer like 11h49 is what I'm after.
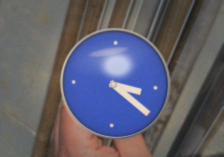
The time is 3h21
